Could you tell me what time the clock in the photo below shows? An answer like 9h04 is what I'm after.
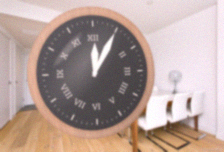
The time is 12h05
